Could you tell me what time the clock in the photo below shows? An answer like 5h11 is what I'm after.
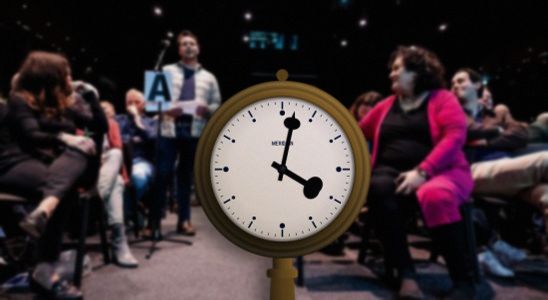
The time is 4h02
